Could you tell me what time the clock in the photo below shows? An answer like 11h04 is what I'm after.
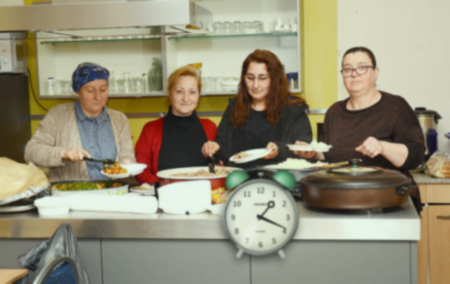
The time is 1h19
